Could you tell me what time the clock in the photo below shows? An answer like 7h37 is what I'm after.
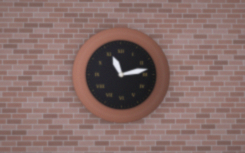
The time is 11h13
